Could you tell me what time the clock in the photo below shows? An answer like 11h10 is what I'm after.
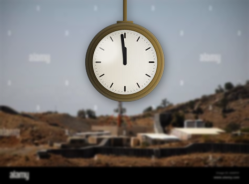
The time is 11h59
